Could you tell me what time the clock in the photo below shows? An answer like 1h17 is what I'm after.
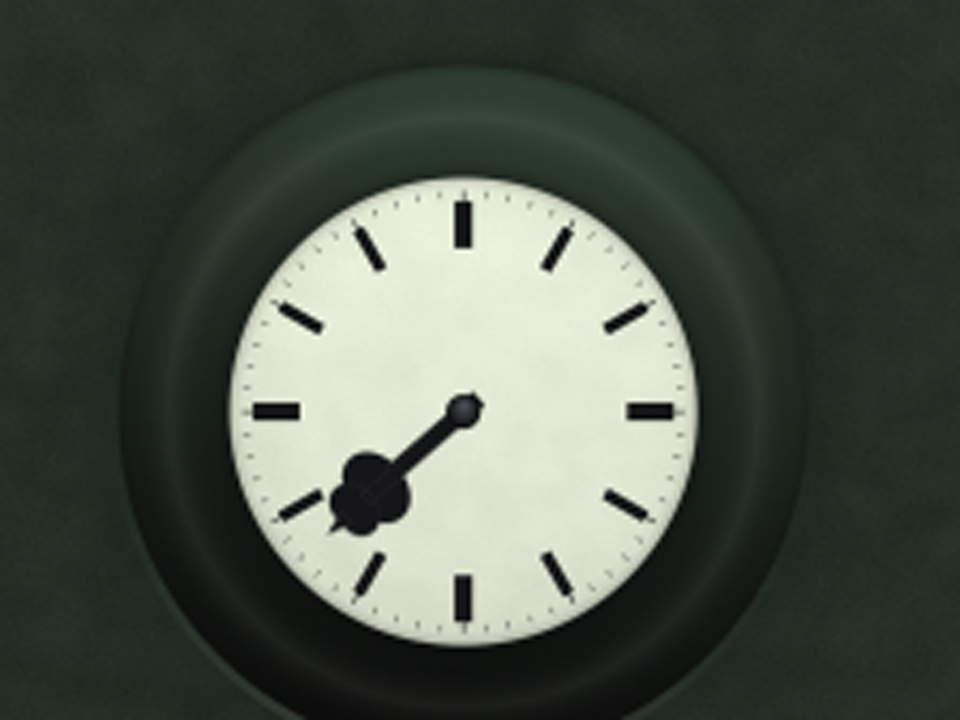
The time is 7h38
